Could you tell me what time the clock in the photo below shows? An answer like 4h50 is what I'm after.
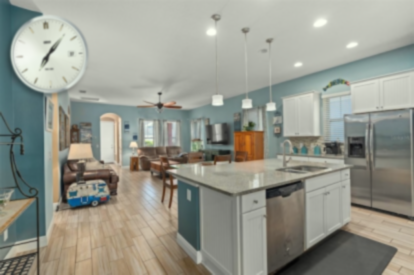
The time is 7h07
